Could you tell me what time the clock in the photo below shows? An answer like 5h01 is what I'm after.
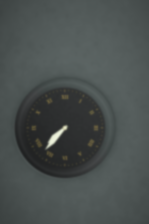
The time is 7h37
